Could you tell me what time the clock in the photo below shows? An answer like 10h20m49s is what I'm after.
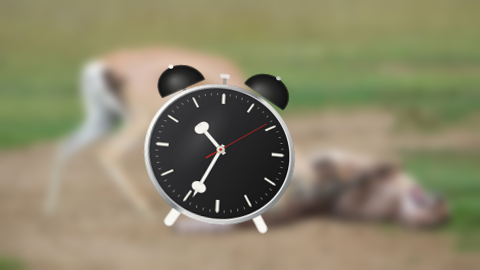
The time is 10h34m09s
